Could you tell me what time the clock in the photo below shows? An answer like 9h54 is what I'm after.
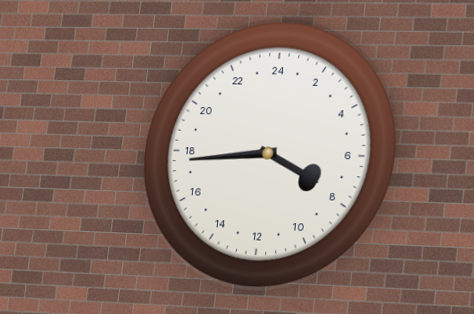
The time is 7h44
